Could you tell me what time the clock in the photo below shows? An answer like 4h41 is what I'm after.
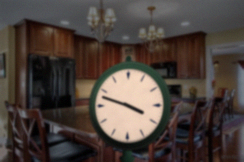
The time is 3h48
